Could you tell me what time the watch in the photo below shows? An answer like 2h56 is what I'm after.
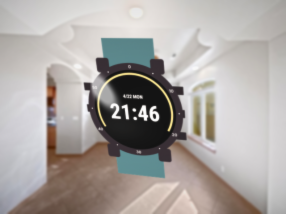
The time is 21h46
